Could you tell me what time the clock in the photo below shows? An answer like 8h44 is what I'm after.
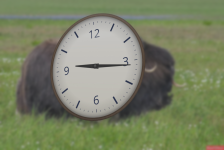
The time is 9h16
